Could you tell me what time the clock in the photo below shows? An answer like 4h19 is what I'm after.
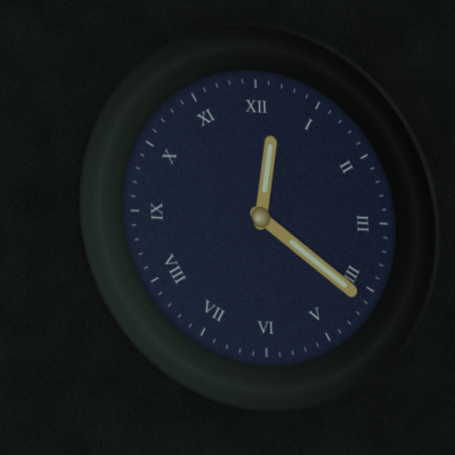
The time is 12h21
